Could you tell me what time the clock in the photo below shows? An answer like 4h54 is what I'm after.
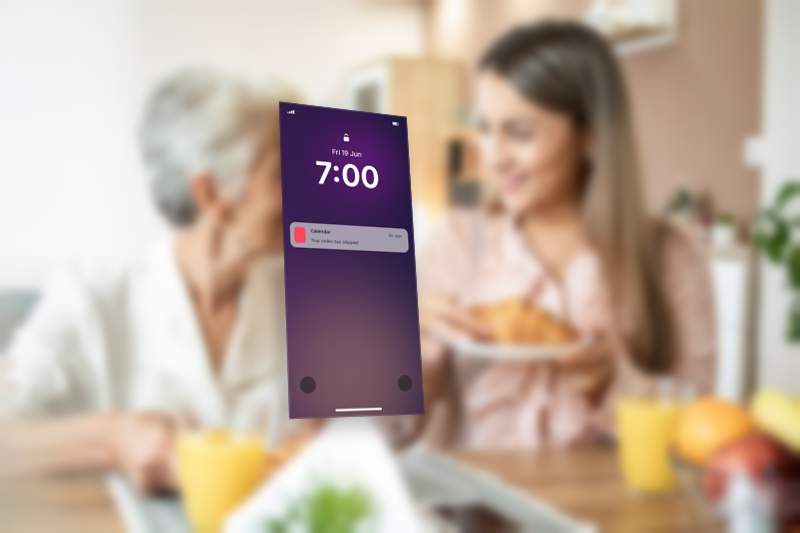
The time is 7h00
